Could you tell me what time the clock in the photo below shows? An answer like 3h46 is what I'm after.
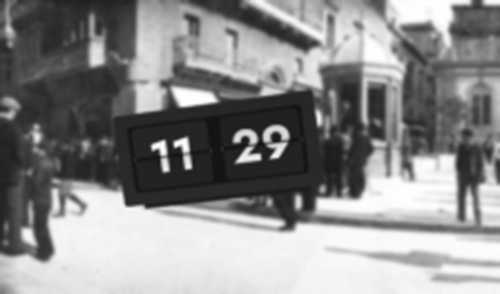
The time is 11h29
